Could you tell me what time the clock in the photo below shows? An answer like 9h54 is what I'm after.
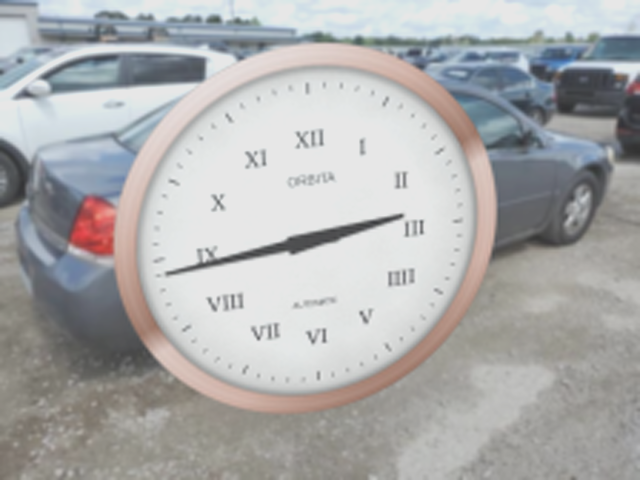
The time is 2h44
